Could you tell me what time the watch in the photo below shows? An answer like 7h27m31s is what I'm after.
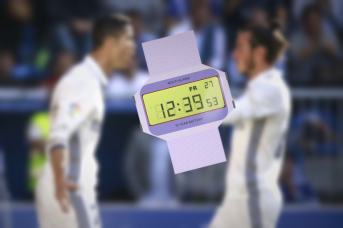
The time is 12h39m53s
